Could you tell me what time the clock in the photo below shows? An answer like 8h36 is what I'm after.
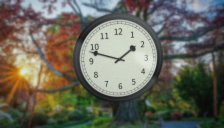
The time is 1h48
